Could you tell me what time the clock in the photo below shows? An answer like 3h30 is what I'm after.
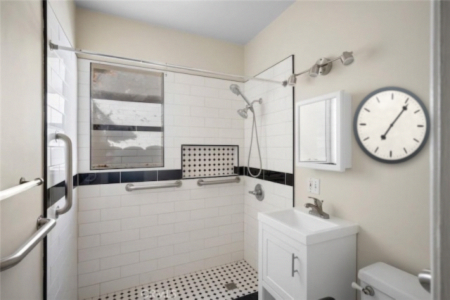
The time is 7h06
